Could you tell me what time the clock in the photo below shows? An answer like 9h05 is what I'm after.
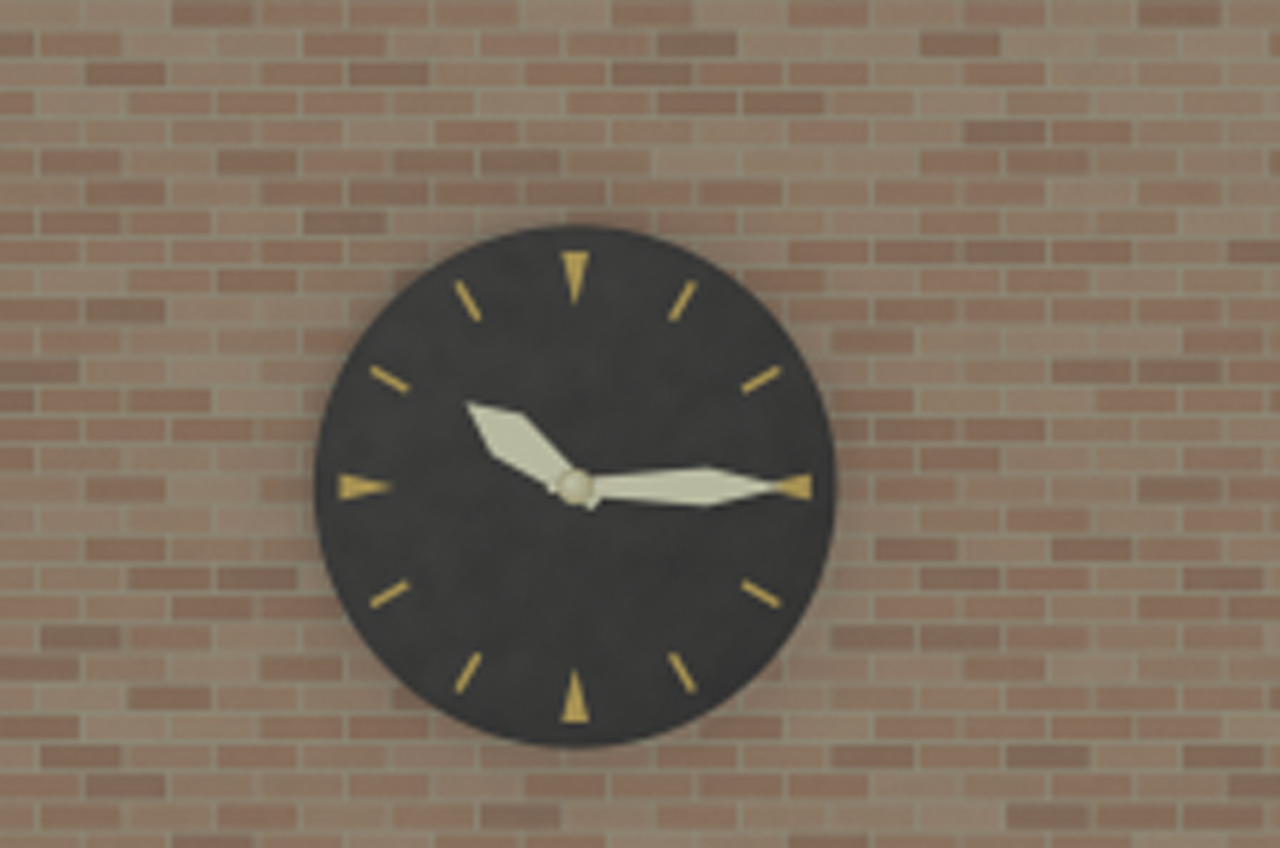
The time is 10h15
